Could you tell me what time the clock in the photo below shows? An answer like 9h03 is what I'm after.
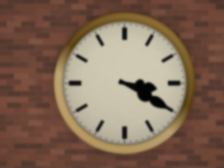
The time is 3h20
